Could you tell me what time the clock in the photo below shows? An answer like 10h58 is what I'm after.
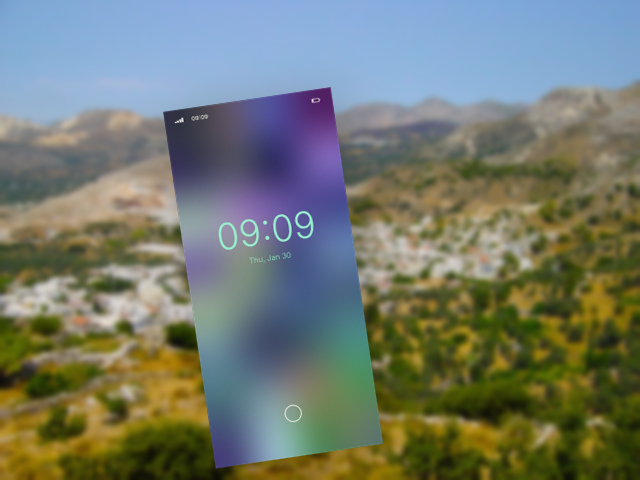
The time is 9h09
